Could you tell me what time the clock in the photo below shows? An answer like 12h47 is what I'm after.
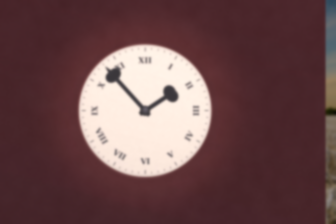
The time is 1h53
